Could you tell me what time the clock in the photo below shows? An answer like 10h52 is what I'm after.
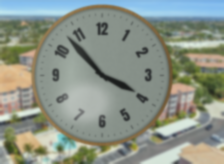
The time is 3h53
